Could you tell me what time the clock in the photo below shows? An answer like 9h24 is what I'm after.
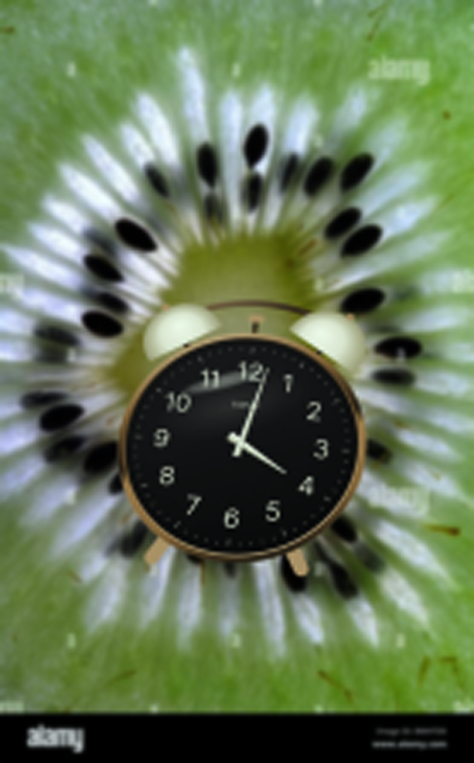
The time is 4h02
